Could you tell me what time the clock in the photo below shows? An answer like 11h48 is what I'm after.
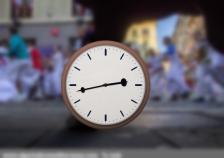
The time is 2h43
